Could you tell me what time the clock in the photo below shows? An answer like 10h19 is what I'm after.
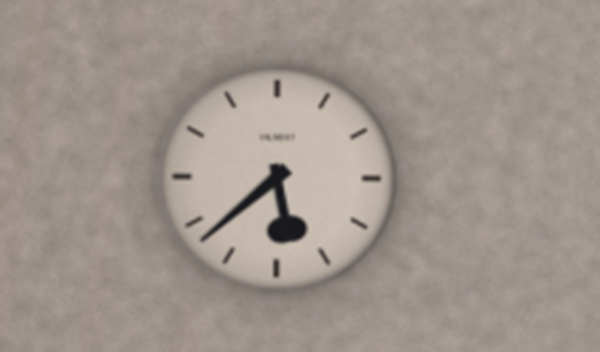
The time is 5h38
